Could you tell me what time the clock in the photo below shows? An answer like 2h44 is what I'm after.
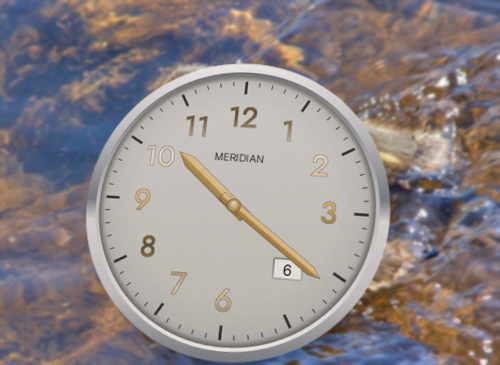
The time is 10h21
